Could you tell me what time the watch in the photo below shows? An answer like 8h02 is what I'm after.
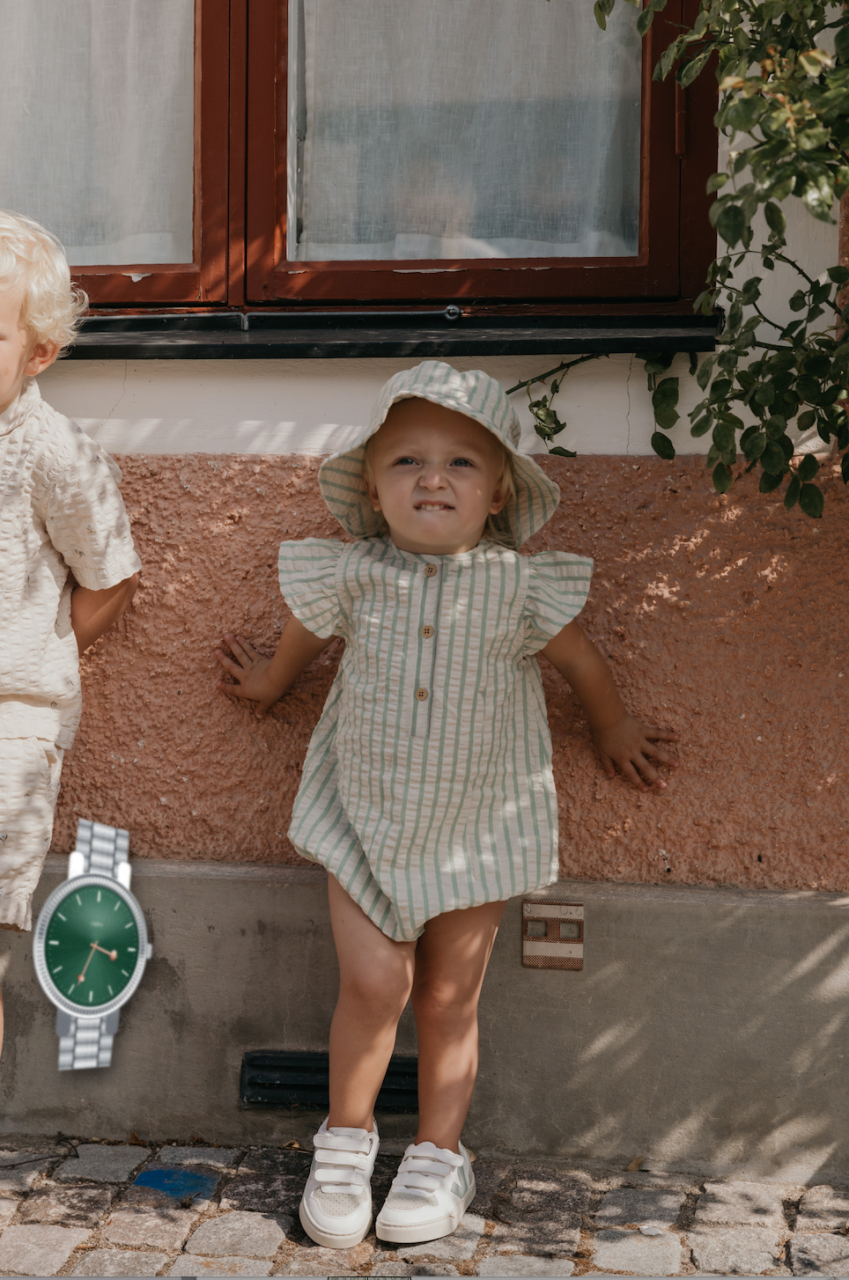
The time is 3h34
